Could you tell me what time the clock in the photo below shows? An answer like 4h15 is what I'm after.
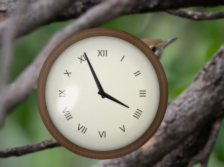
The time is 3h56
